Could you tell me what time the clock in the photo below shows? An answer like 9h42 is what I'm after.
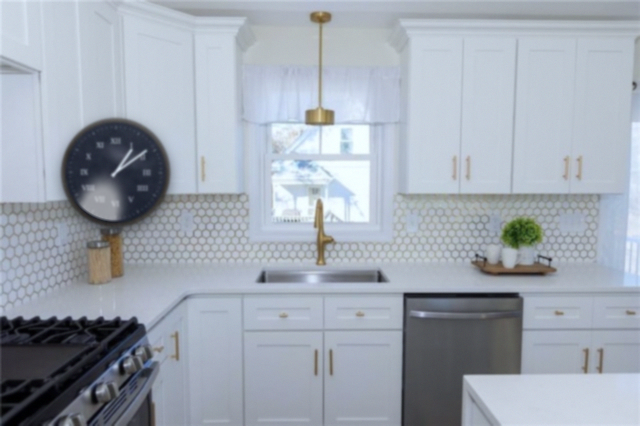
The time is 1h09
